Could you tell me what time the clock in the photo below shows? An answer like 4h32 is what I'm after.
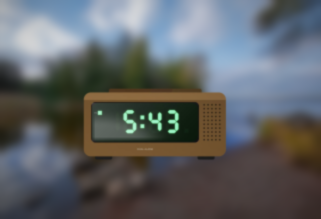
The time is 5h43
